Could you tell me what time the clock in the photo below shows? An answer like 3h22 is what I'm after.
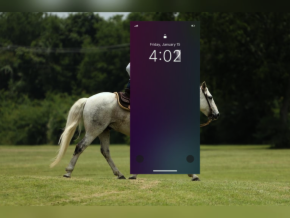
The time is 4h02
